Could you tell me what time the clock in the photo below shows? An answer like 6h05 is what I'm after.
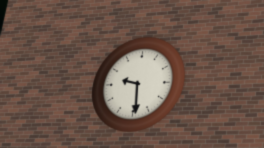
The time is 9h29
